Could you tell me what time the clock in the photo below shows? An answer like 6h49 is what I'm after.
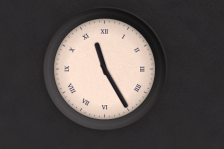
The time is 11h25
